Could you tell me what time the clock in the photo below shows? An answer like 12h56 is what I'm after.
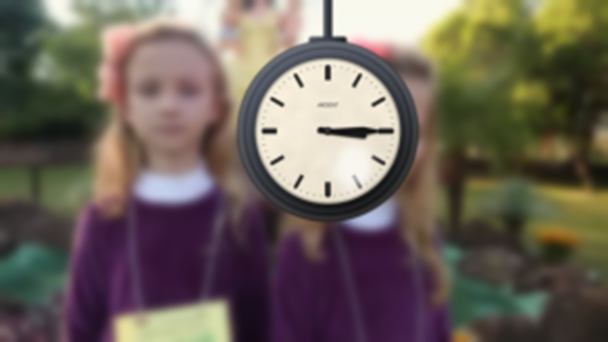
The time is 3h15
